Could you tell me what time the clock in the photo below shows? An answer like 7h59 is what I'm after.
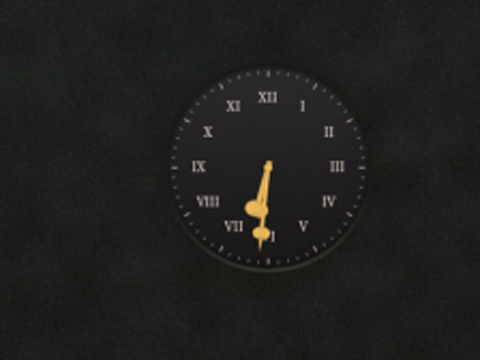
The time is 6h31
